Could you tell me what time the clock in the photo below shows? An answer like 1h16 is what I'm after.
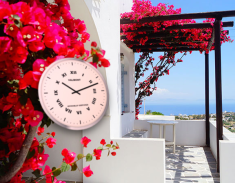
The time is 10h12
